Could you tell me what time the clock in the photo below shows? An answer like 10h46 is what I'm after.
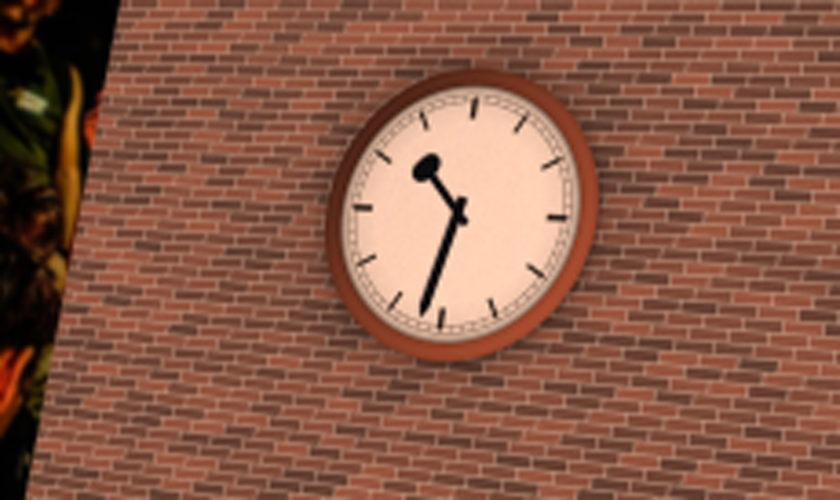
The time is 10h32
